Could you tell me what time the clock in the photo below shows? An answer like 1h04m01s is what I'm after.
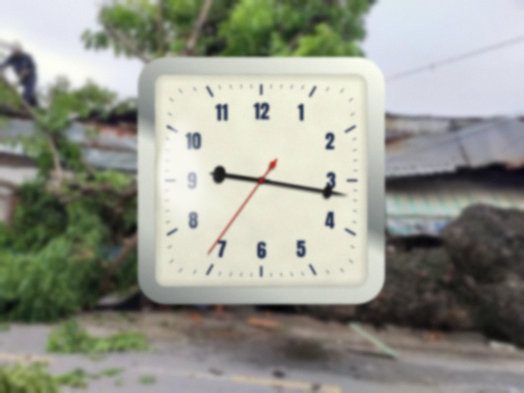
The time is 9h16m36s
